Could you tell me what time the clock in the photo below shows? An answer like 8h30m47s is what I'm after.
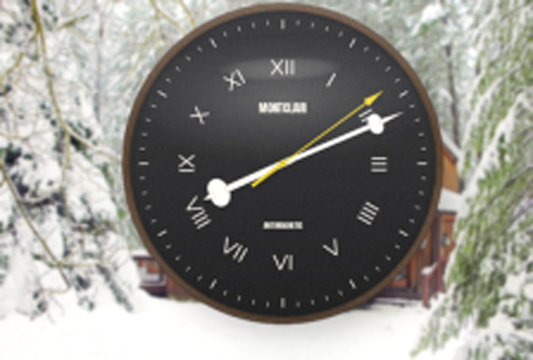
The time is 8h11m09s
